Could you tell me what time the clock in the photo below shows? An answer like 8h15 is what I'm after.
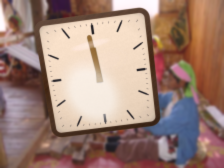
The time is 11h59
